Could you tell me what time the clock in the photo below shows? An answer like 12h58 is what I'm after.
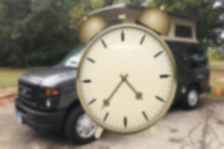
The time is 4h37
